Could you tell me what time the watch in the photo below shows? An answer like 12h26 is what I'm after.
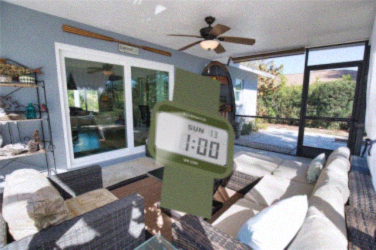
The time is 1h00
